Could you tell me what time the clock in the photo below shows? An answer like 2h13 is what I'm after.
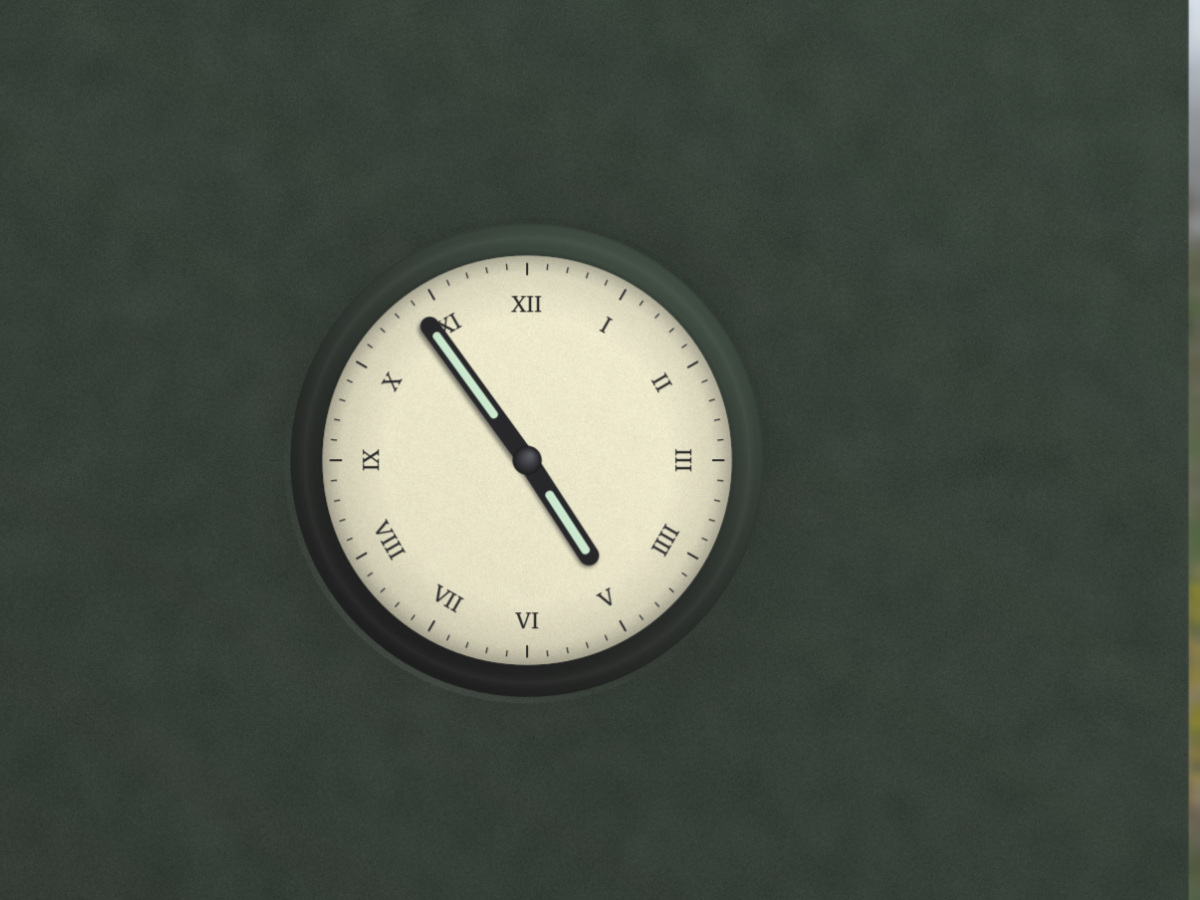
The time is 4h54
